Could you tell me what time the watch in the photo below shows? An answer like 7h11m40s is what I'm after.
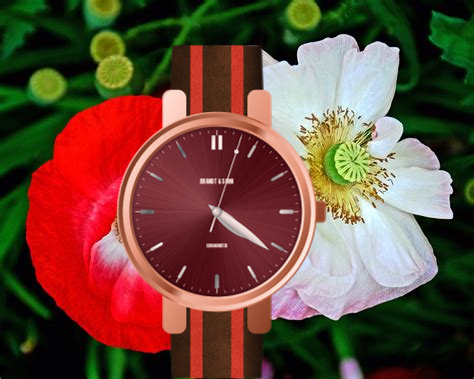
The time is 4h21m03s
